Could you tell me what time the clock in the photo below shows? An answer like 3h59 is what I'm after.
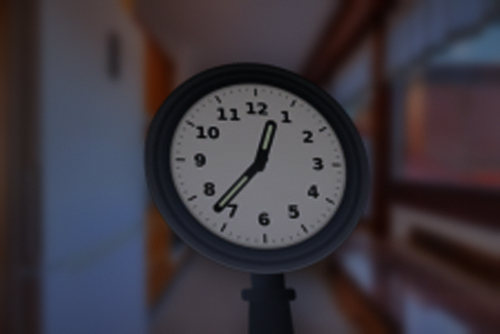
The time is 12h37
